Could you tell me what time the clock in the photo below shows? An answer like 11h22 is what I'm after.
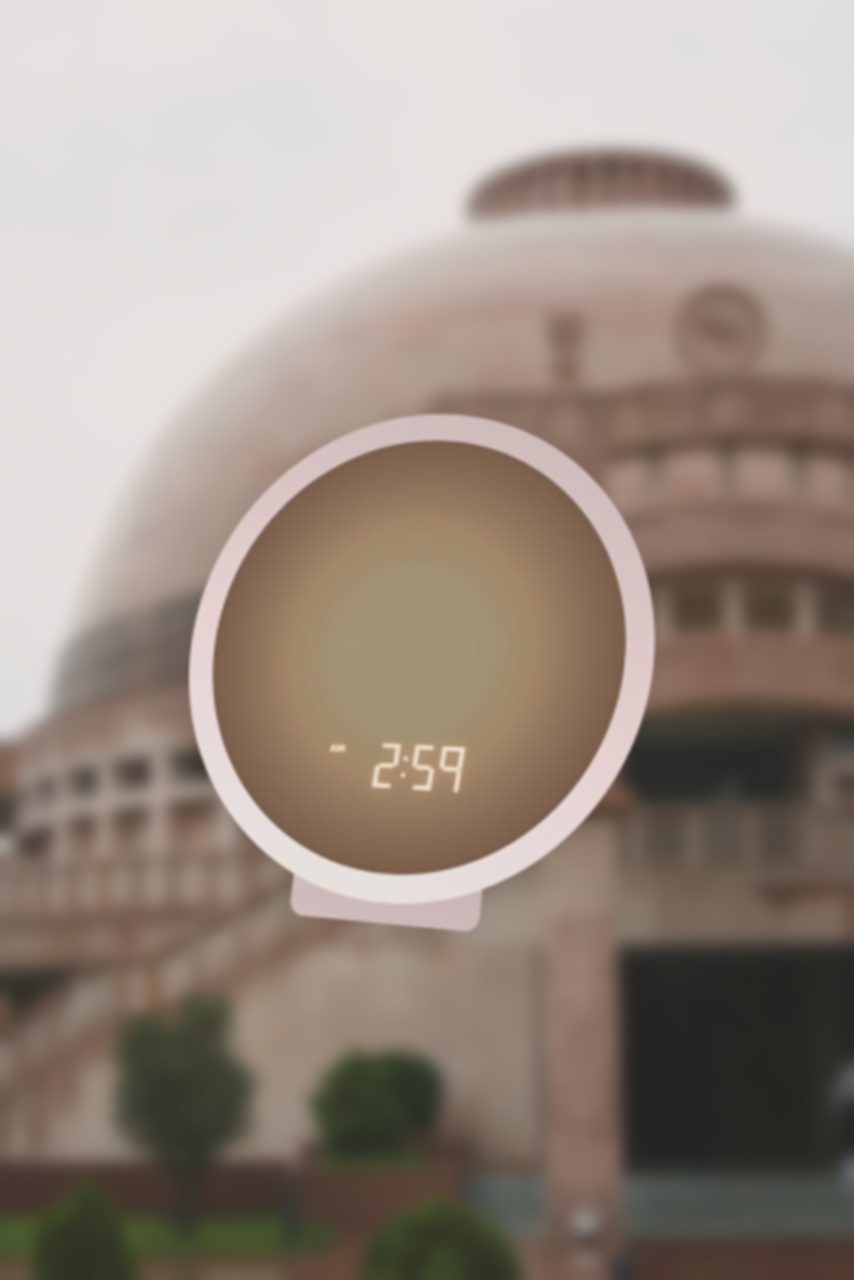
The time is 2h59
